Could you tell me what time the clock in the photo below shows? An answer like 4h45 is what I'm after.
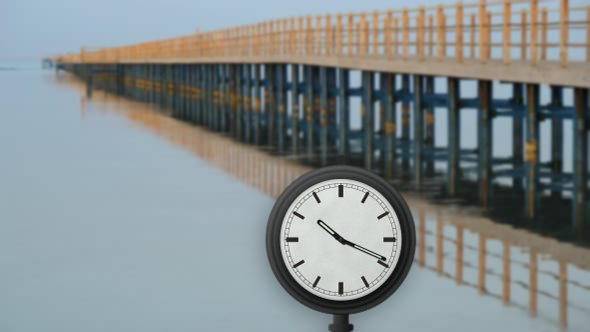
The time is 10h19
